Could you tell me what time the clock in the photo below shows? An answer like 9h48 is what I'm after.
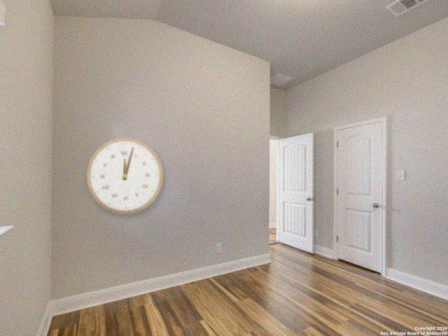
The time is 12h03
